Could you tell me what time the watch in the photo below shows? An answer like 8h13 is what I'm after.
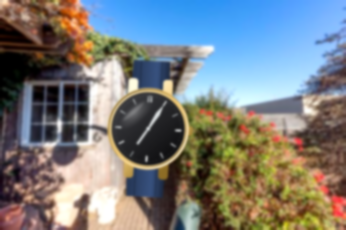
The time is 7h05
